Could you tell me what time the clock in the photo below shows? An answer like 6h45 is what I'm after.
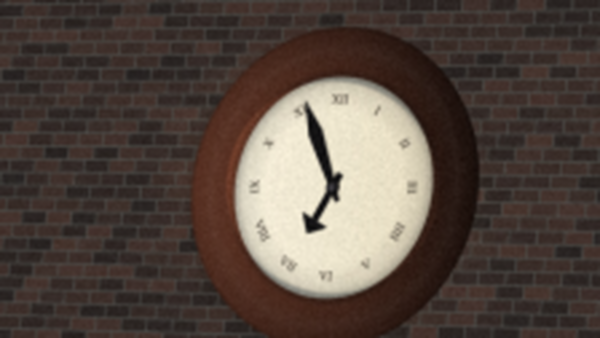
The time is 6h56
